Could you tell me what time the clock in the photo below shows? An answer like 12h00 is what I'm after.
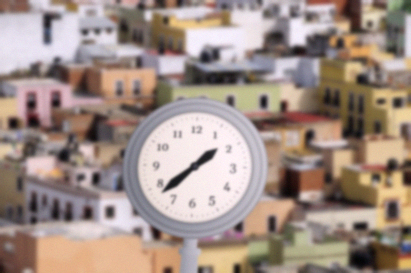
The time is 1h38
